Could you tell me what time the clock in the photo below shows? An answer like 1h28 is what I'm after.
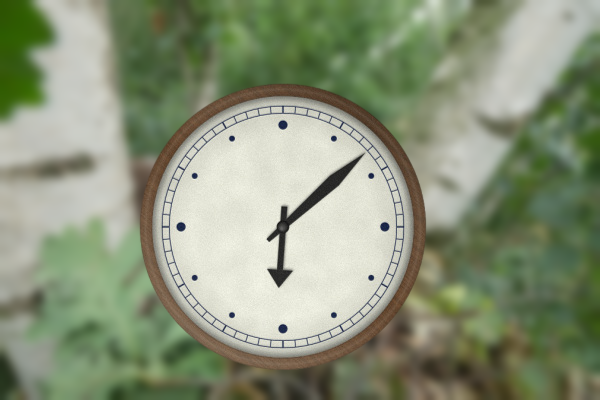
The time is 6h08
